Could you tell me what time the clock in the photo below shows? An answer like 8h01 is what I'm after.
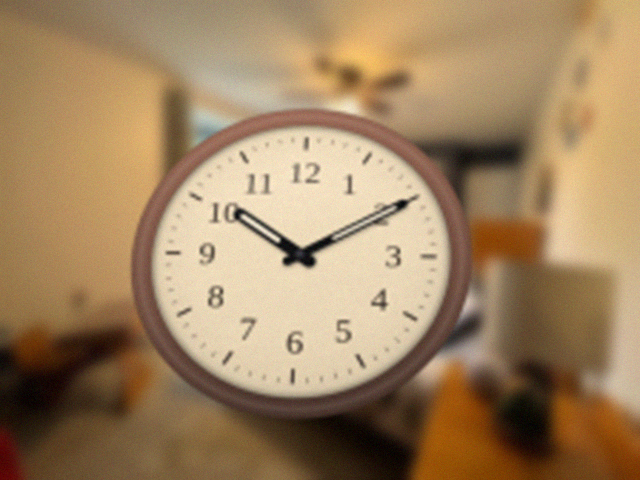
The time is 10h10
